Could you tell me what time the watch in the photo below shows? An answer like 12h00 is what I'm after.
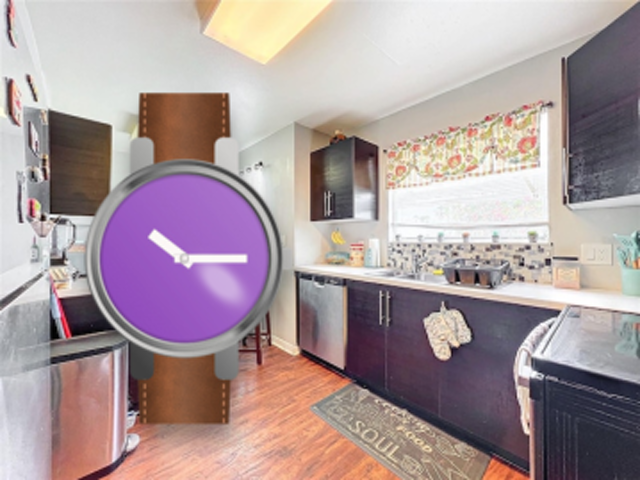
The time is 10h15
